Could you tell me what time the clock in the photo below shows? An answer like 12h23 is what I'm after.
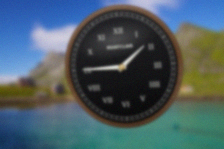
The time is 1h45
